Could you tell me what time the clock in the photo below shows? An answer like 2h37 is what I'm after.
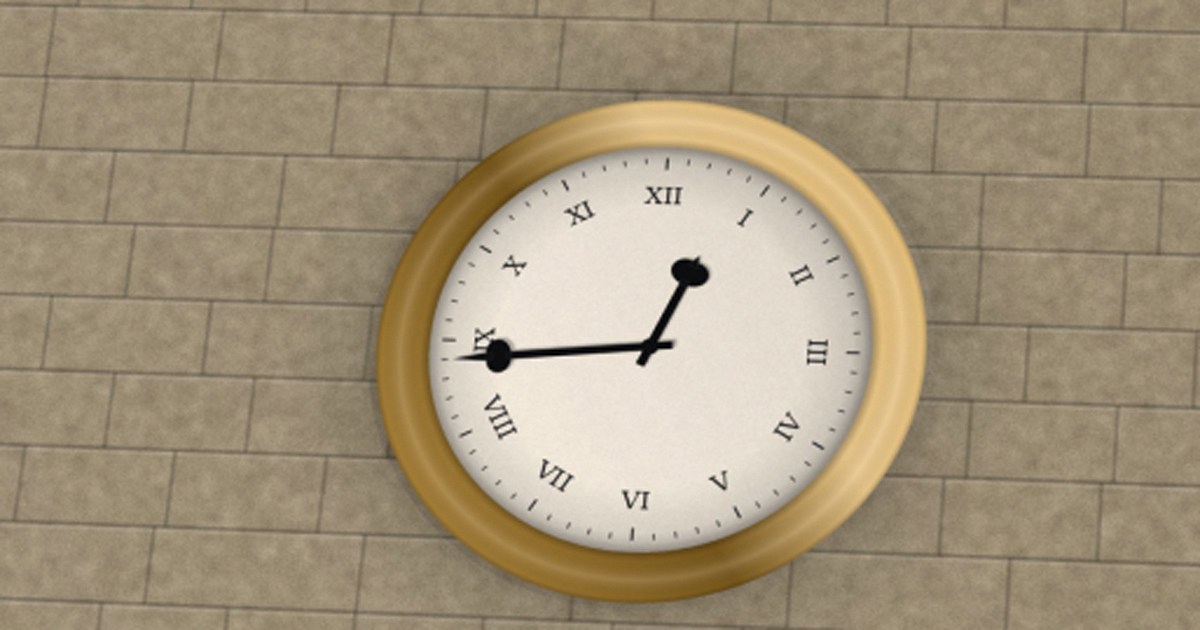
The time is 12h44
